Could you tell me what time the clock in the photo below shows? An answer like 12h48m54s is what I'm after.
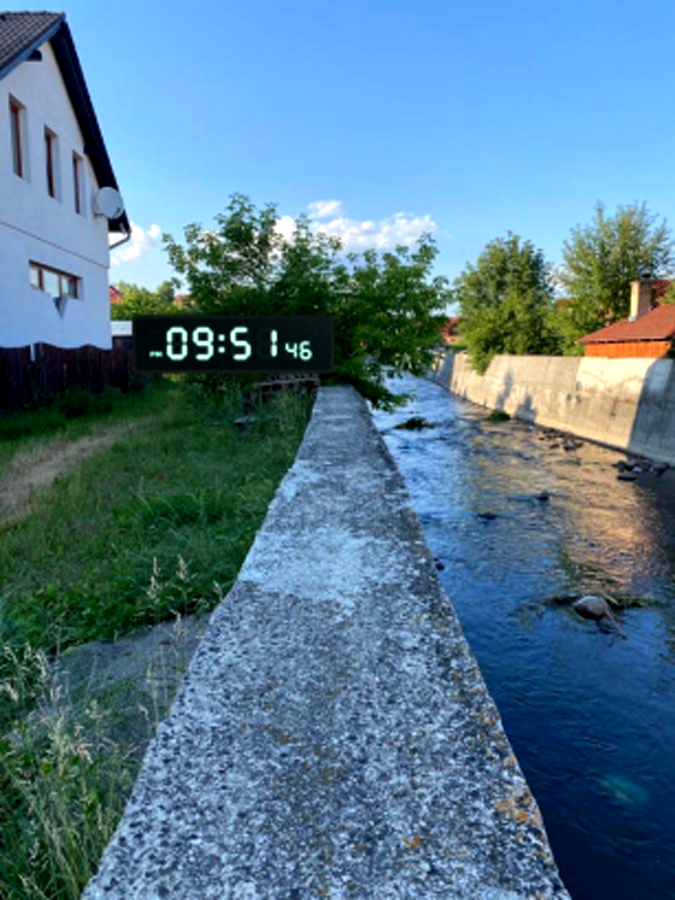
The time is 9h51m46s
